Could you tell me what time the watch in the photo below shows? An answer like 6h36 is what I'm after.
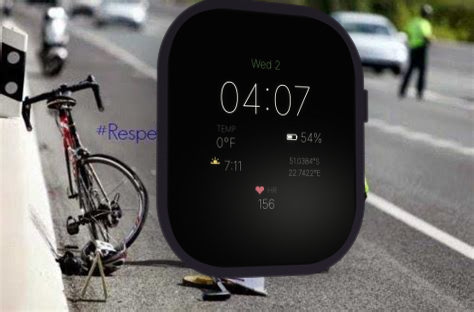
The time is 4h07
